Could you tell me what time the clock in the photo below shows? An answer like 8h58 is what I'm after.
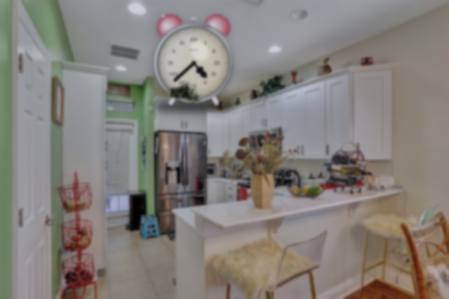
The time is 4h38
